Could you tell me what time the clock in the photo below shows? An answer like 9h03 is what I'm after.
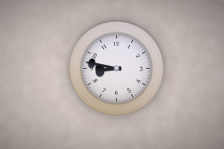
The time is 8h47
